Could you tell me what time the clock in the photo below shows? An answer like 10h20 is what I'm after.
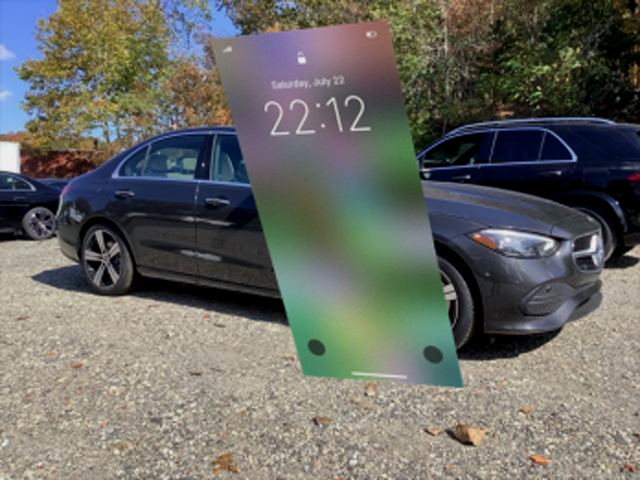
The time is 22h12
